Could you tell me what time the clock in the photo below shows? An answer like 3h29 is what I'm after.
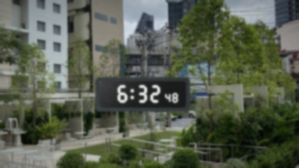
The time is 6h32
